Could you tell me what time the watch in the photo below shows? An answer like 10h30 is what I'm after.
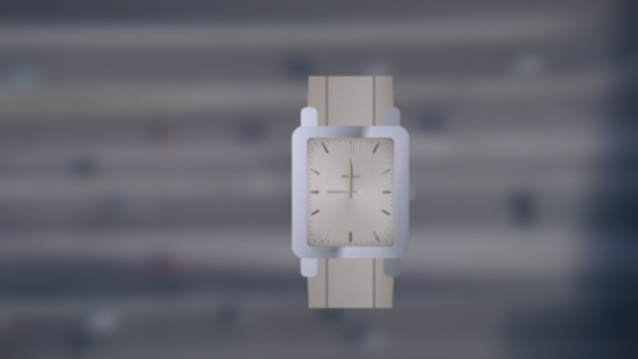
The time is 9h00
